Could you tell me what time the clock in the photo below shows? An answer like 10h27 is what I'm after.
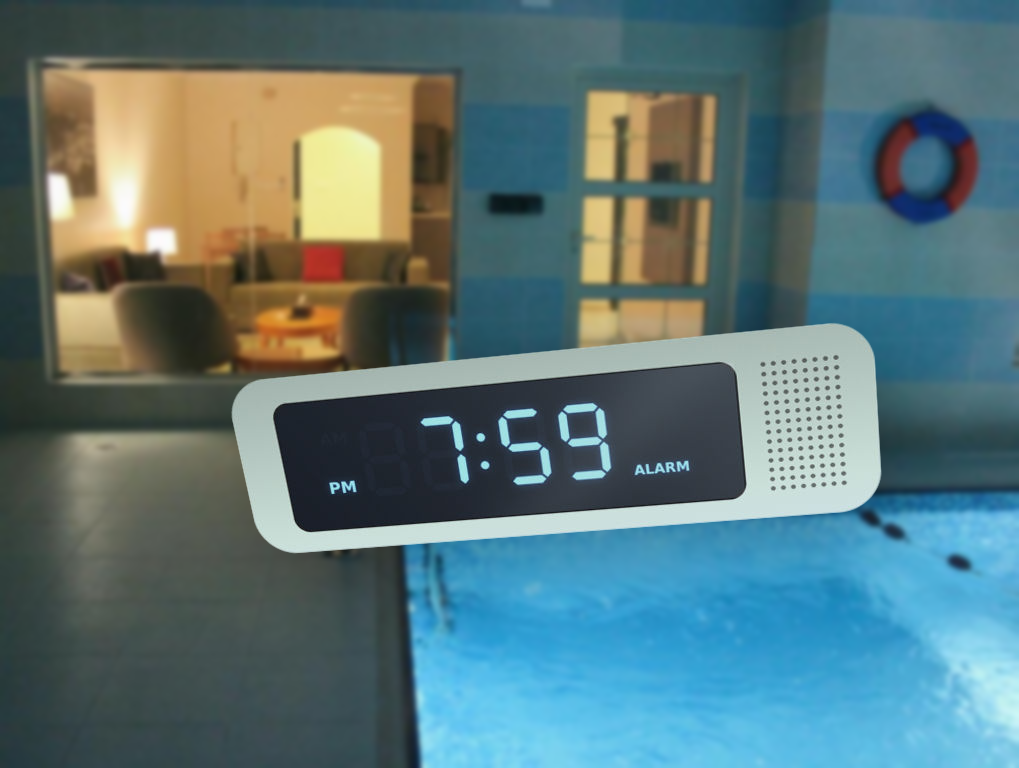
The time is 7h59
